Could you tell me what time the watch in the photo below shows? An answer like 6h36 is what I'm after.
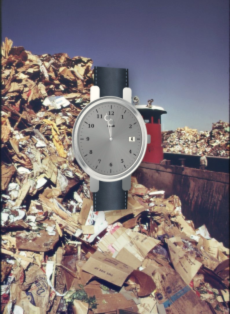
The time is 11h58
